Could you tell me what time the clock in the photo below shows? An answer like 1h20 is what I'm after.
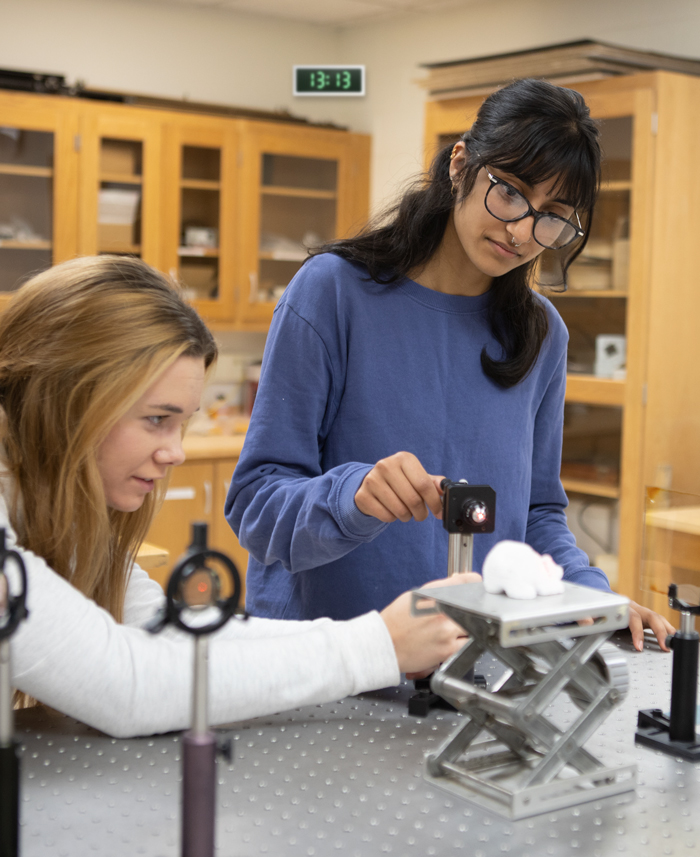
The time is 13h13
